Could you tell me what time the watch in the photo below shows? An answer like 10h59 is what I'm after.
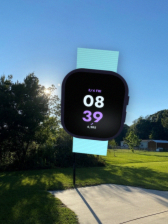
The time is 8h39
